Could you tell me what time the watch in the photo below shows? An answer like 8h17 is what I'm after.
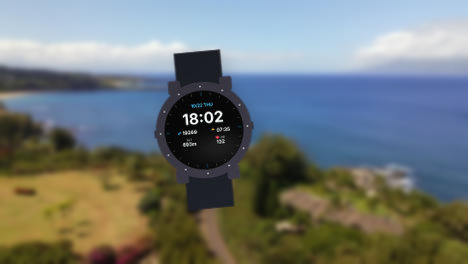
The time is 18h02
